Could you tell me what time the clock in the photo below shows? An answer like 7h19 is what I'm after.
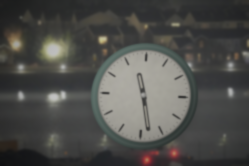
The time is 11h28
